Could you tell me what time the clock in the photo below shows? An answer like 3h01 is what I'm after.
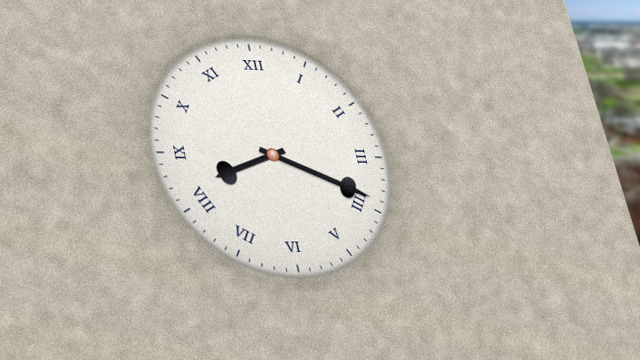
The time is 8h19
